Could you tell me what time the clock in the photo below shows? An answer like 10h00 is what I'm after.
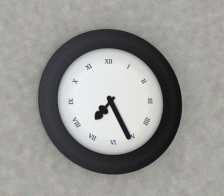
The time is 7h26
